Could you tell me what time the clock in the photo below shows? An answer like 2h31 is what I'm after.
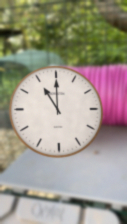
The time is 11h00
